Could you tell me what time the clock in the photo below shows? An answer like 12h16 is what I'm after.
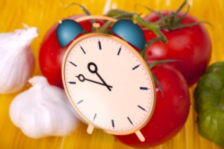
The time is 10h47
